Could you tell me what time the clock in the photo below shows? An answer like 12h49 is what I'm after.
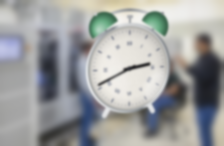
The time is 2h41
